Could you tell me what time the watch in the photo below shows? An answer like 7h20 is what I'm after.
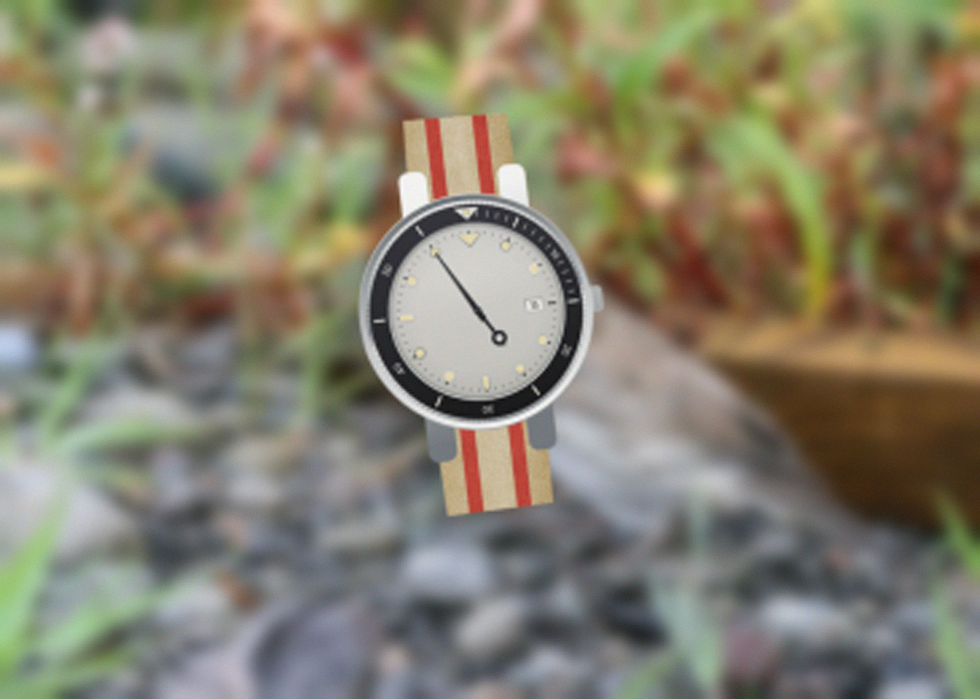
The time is 4h55
